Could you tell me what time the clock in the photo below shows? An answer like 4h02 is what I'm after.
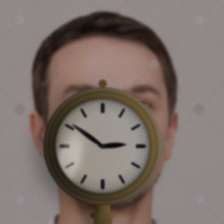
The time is 2h51
